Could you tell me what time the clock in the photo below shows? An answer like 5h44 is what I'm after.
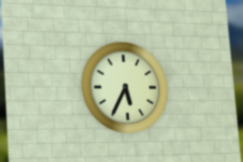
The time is 5h35
